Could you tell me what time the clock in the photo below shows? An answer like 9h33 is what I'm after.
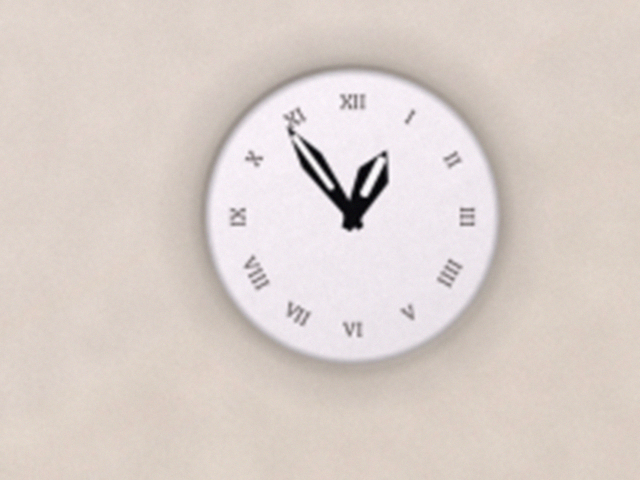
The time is 12h54
